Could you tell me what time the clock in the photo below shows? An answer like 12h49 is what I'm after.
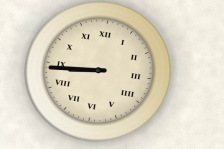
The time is 8h44
